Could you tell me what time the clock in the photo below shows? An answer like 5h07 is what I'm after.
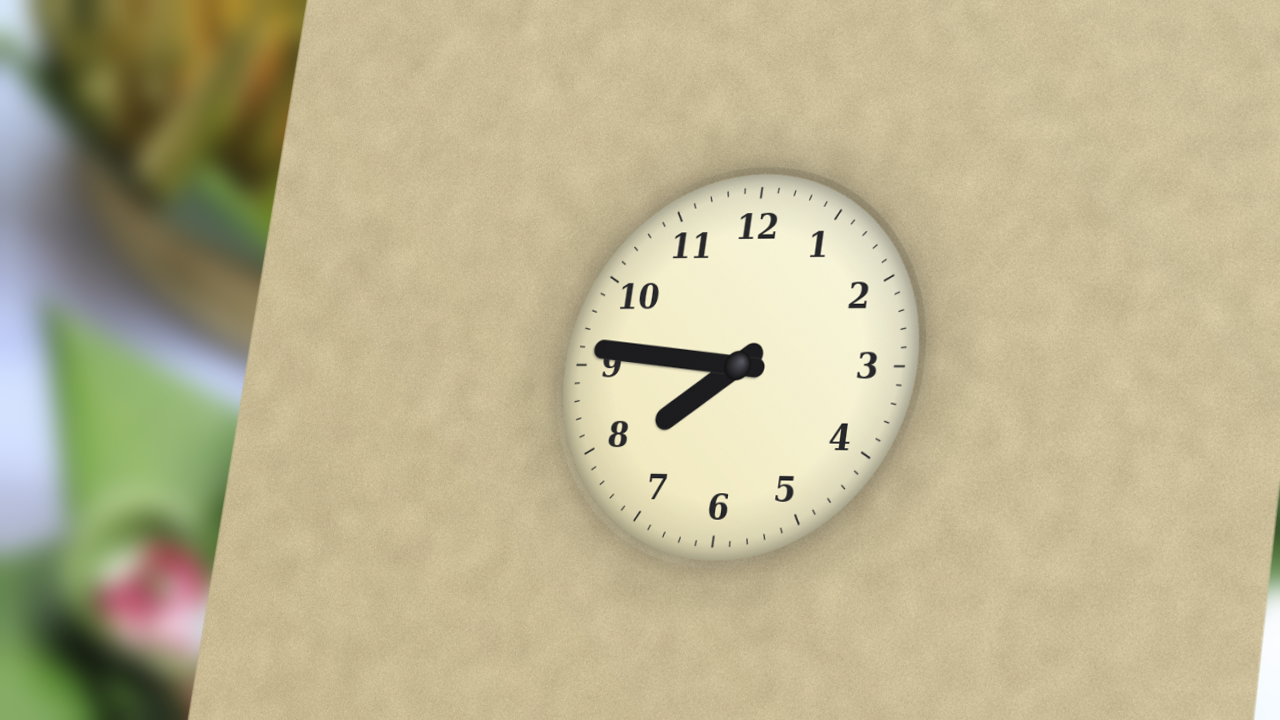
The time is 7h46
